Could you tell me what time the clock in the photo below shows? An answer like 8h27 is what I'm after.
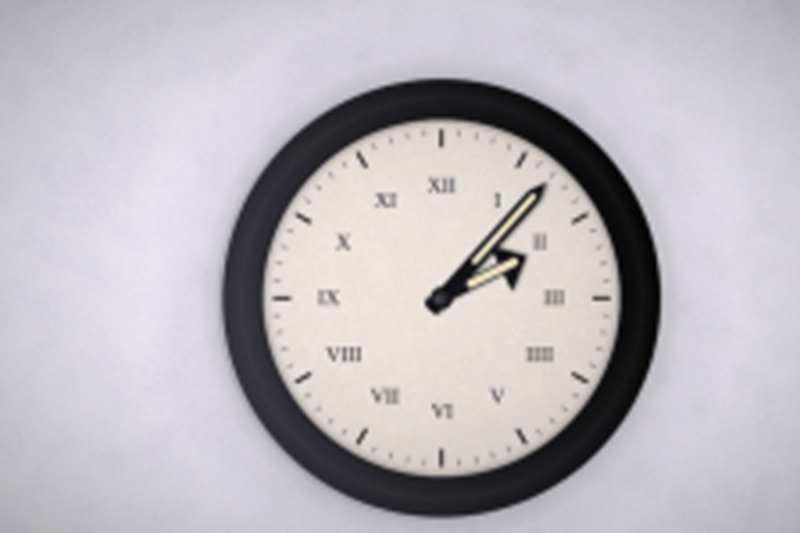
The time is 2h07
